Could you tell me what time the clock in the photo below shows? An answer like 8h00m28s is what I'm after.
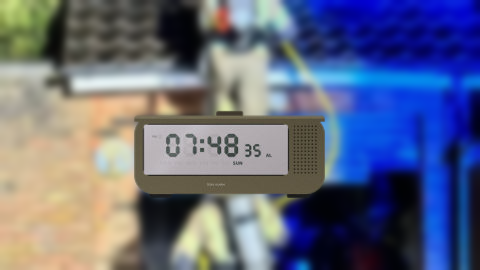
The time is 7h48m35s
